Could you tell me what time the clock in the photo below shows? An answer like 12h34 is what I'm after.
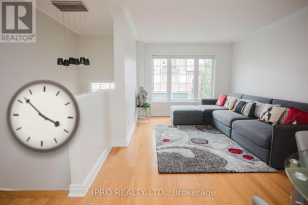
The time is 3h52
